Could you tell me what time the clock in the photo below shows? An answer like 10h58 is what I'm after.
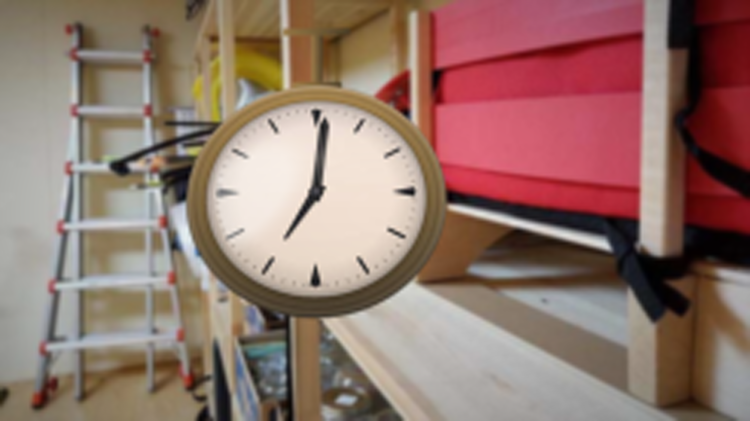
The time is 7h01
